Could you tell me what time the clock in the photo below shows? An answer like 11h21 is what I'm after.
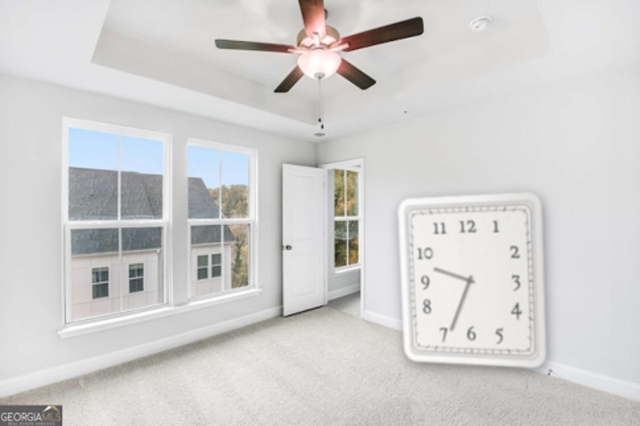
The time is 9h34
